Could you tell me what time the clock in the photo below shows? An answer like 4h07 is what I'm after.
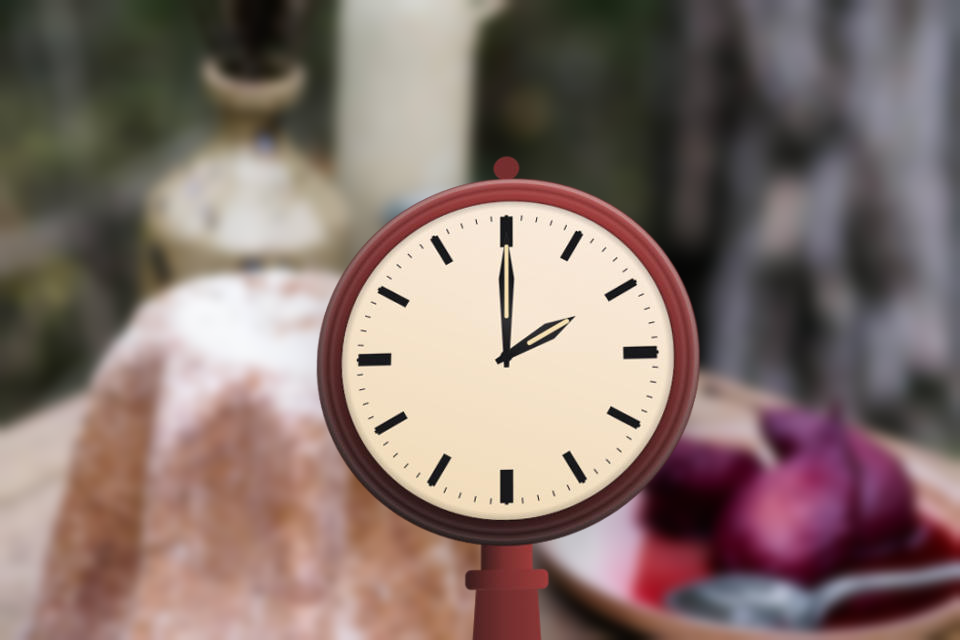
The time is 2h00
